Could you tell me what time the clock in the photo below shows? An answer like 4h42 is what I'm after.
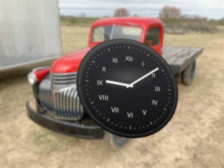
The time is 9h09
